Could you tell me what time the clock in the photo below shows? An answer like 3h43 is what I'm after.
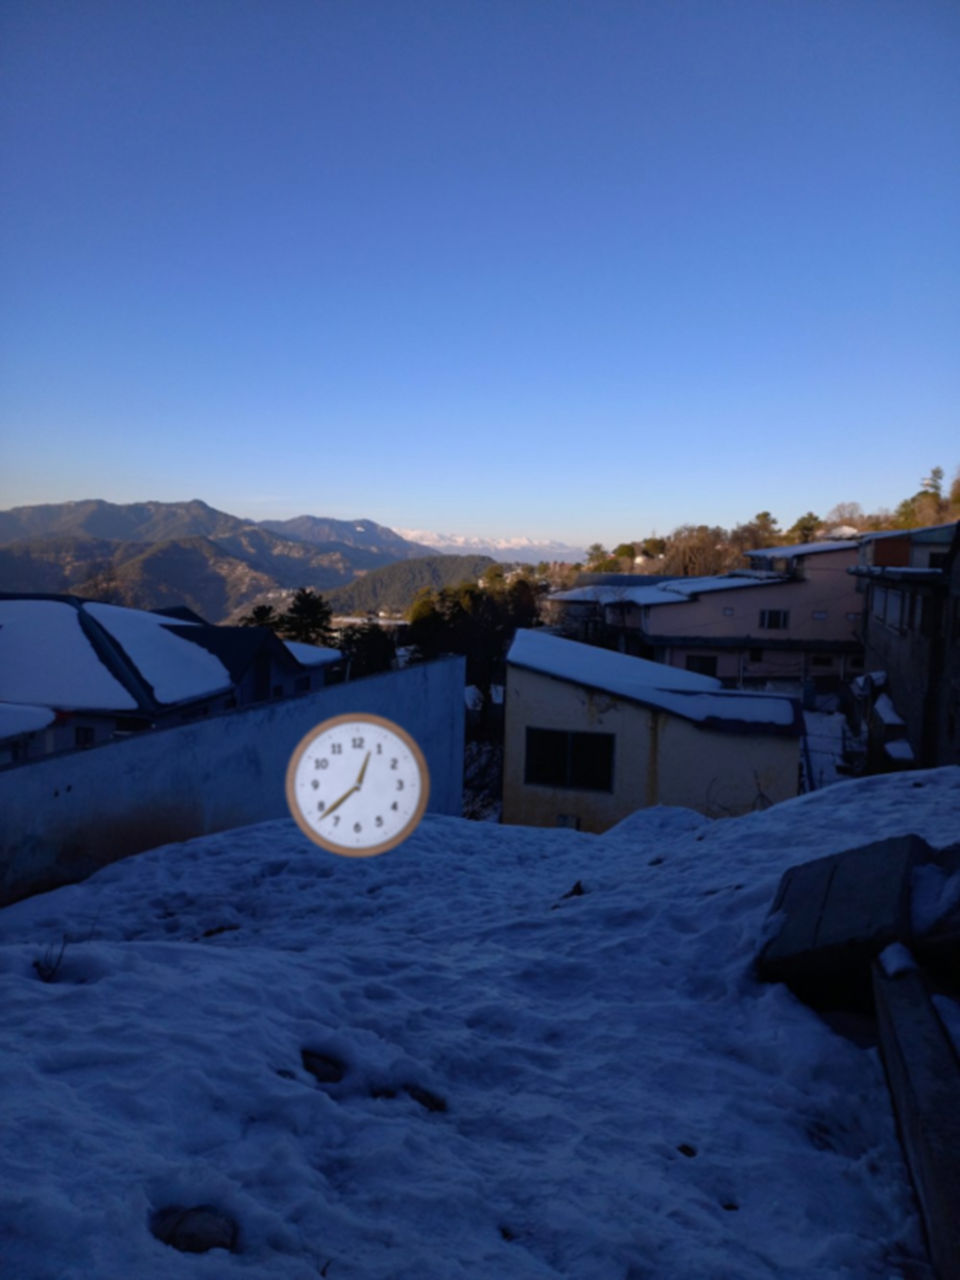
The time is 12h38
